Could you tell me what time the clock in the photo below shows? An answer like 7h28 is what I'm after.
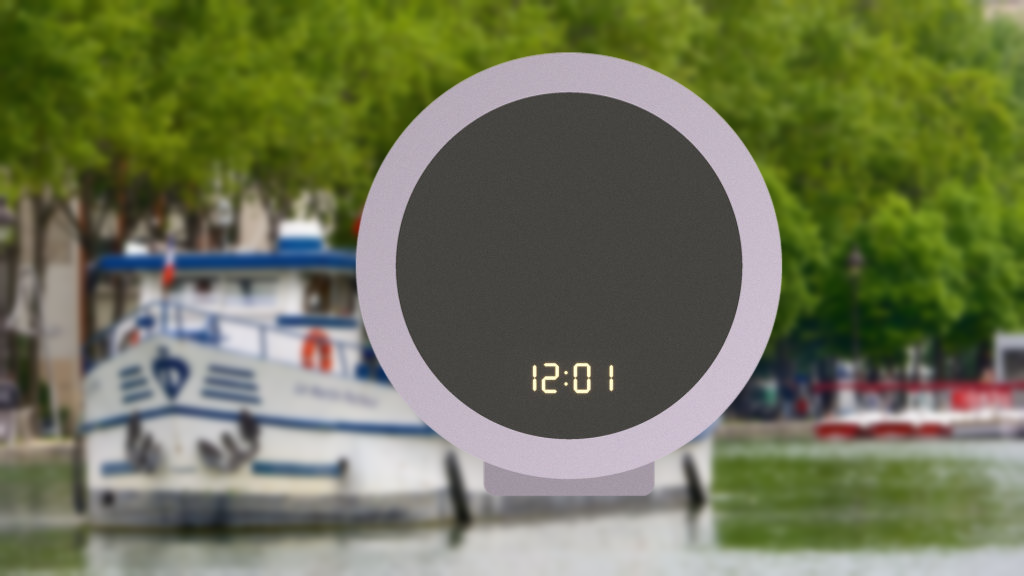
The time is 12h01
